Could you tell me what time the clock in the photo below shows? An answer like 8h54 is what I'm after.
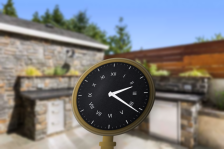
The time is 2h21
